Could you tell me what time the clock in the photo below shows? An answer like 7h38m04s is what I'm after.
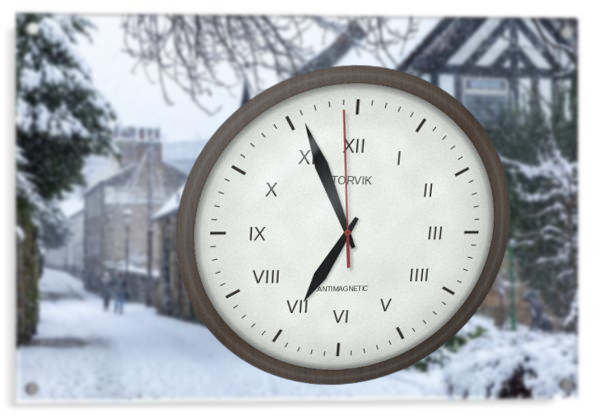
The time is 6h55m59s
